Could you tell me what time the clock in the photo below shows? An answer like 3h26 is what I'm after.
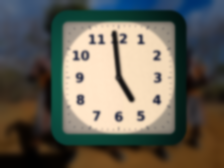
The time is 4h59
